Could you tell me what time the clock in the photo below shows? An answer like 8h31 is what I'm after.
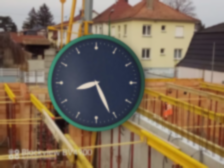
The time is 8h26
